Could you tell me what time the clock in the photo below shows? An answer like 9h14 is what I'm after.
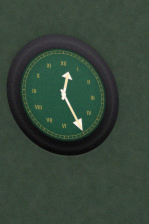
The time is 12h25
